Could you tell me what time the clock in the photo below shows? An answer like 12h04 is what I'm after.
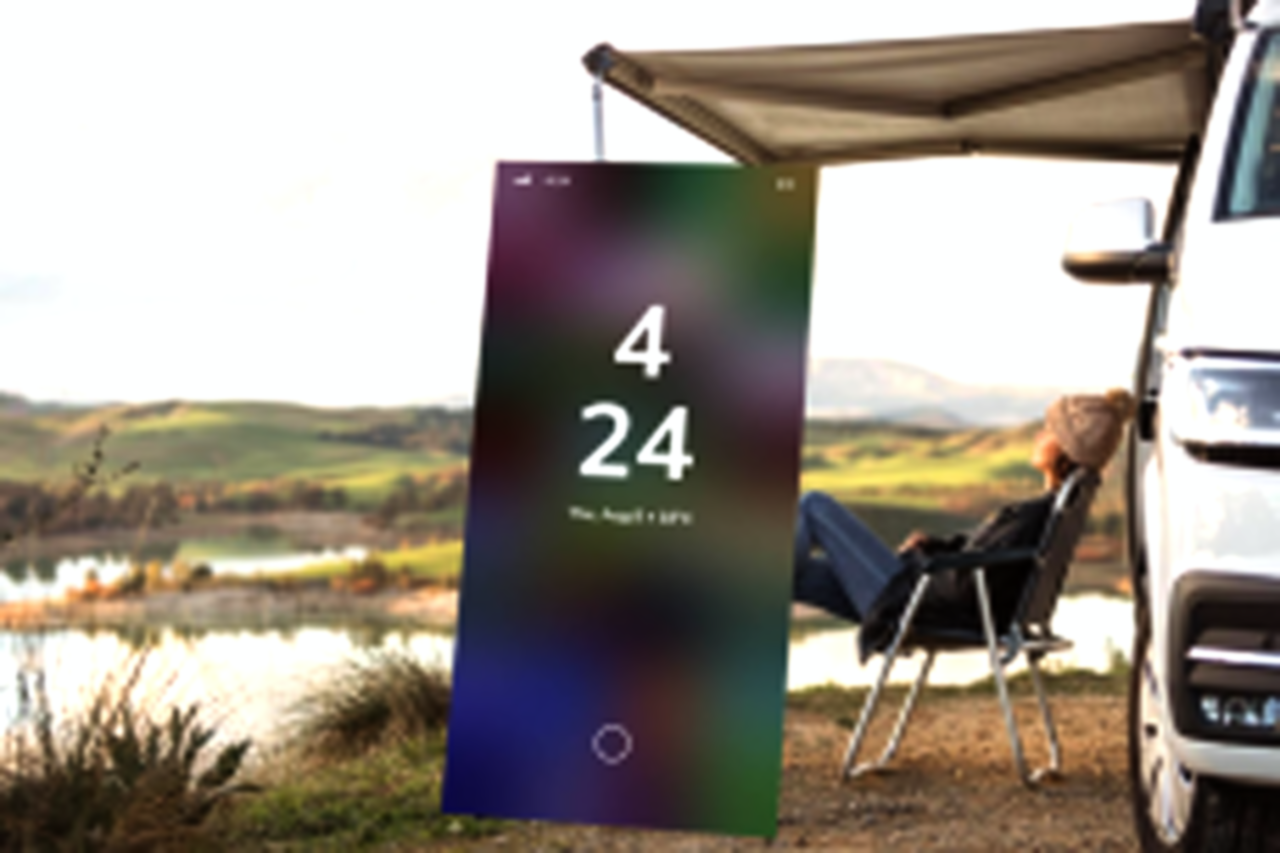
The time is 4h24
